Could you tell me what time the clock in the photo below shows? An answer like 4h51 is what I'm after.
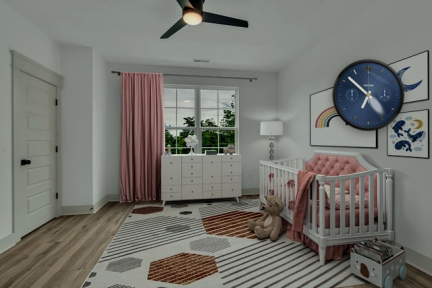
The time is 6h52
